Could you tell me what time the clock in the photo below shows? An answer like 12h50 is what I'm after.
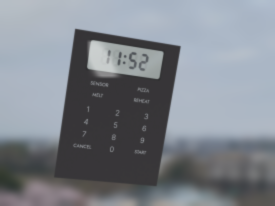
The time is 11h52
